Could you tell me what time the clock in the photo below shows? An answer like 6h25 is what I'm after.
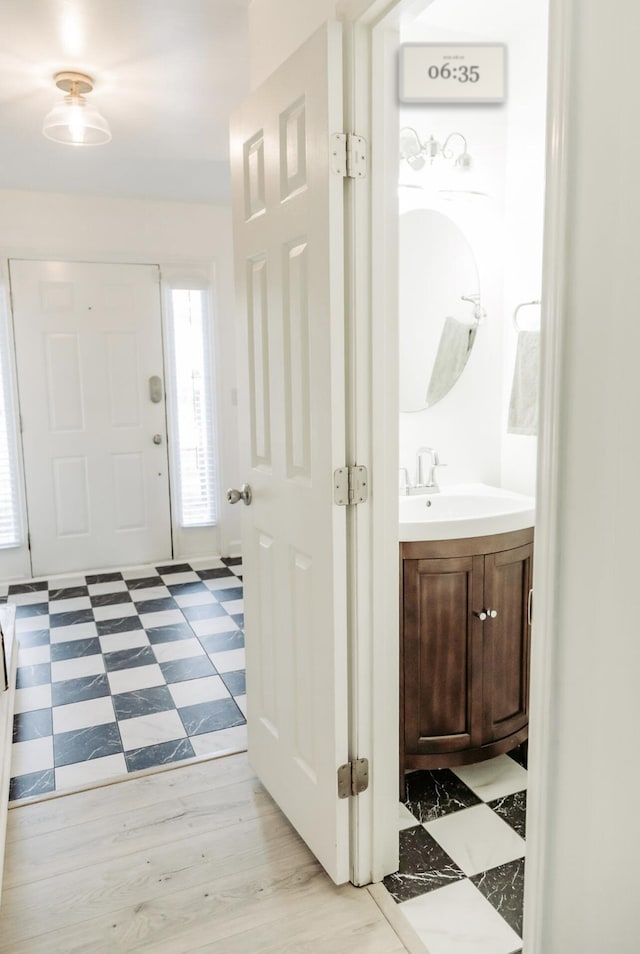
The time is 6h35
